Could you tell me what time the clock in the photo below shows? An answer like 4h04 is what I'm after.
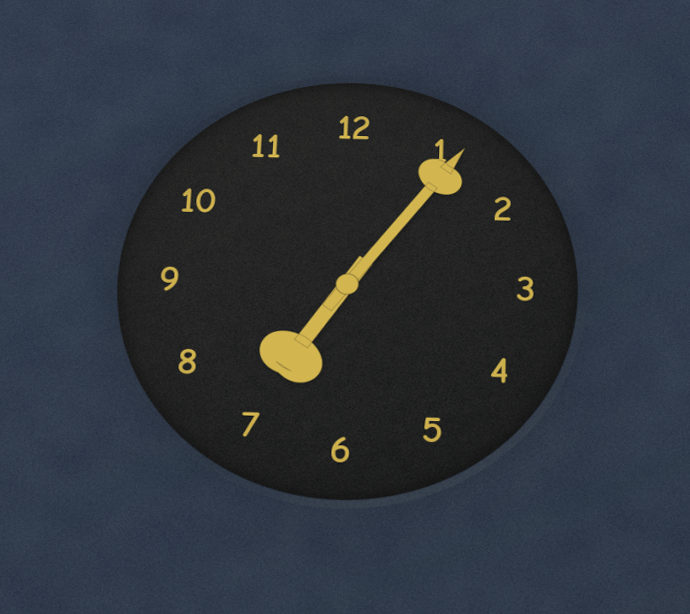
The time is 7h06
